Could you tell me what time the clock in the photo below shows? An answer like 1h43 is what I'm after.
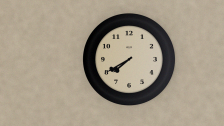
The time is 7h40
